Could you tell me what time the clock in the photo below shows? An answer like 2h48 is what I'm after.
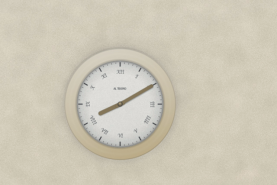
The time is 8h10
